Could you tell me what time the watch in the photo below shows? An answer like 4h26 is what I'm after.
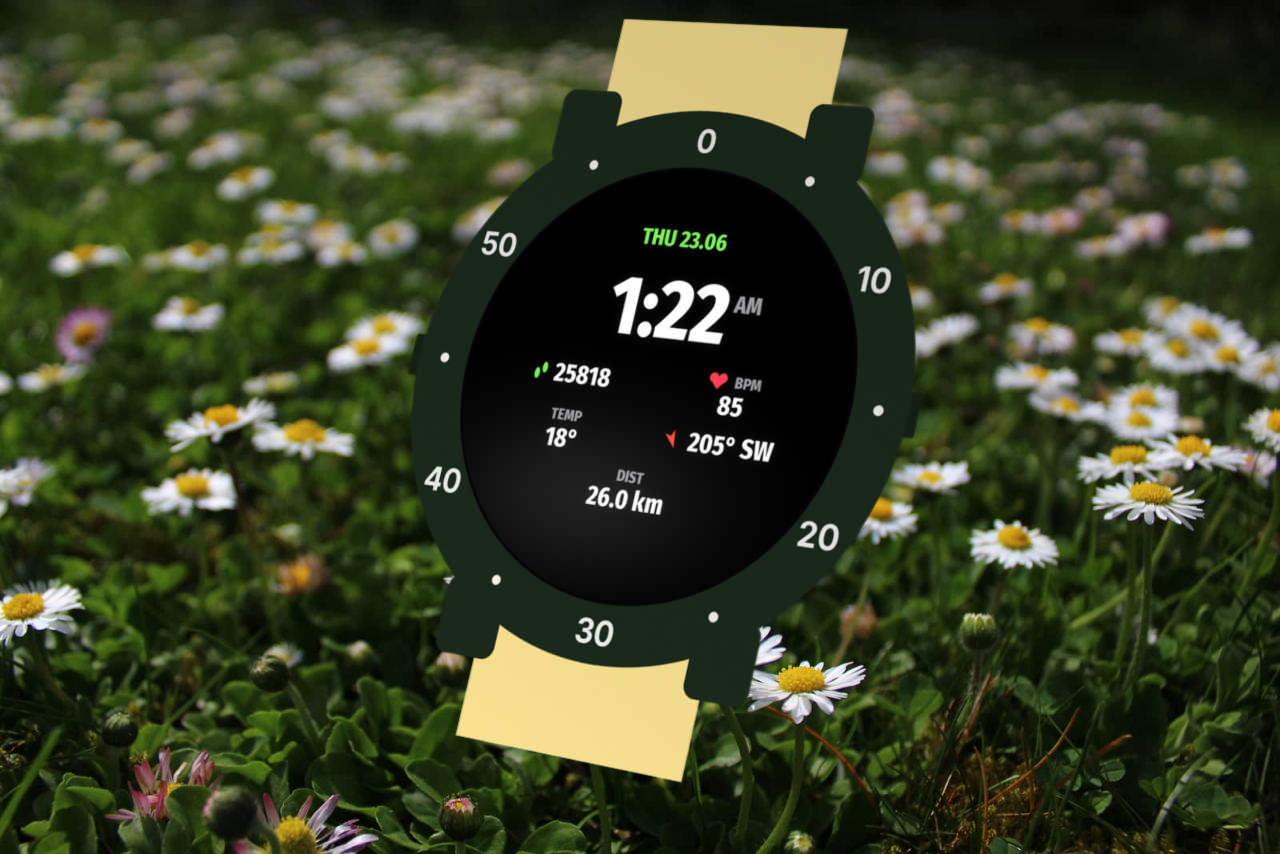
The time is 1h22
